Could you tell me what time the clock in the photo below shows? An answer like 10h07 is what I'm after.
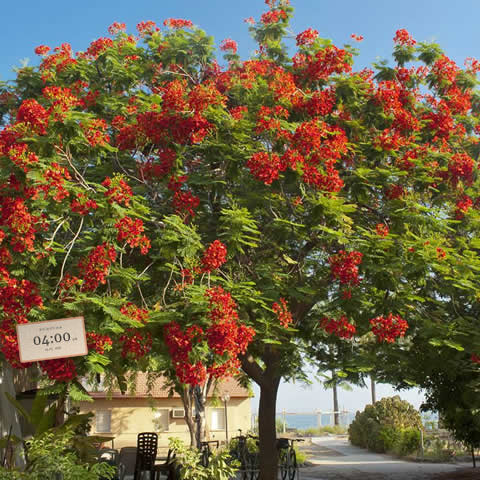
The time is 4h00
